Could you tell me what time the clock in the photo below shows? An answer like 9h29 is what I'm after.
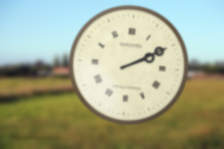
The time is 2h10
